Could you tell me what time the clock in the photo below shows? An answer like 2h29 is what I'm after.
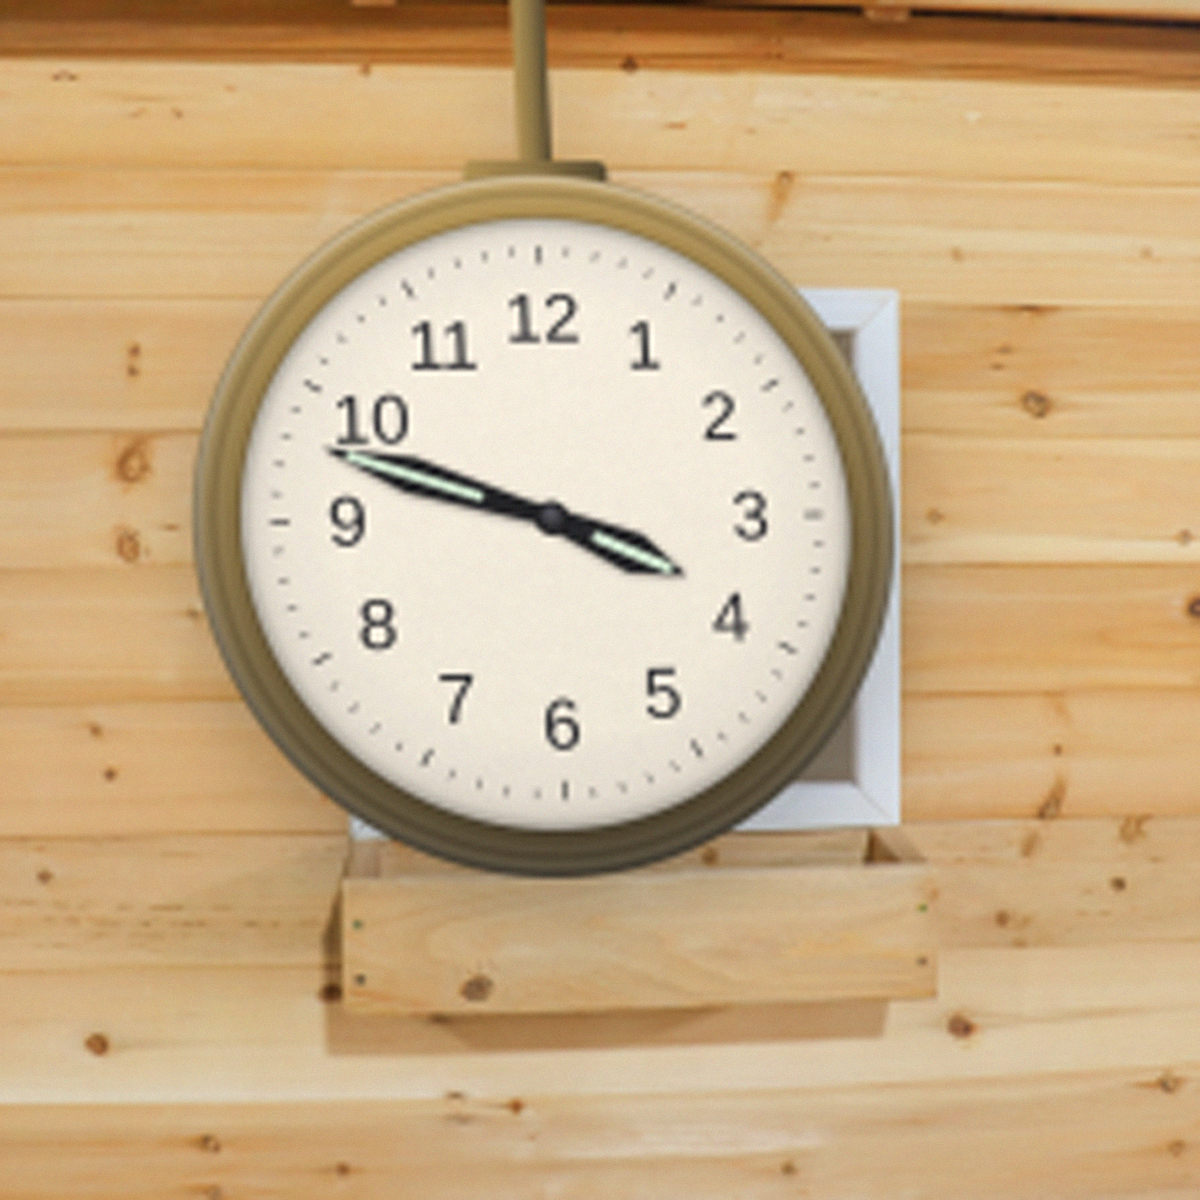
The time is 3h48
